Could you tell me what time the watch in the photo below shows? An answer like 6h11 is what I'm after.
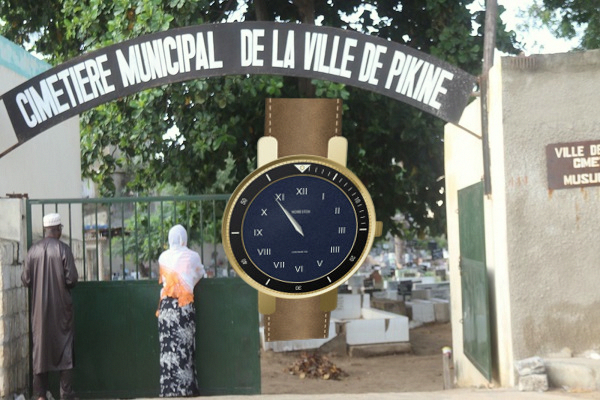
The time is 10h54
